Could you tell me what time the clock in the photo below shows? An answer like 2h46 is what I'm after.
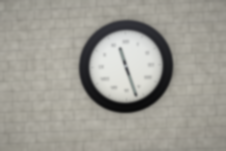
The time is 11h27
